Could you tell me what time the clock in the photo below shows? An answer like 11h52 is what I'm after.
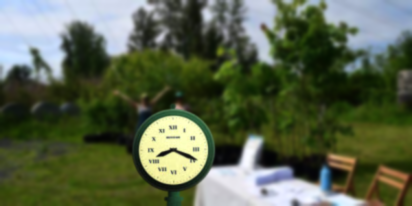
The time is 8h19
